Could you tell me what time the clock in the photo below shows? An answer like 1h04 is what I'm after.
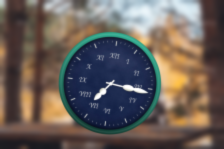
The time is 7h16
